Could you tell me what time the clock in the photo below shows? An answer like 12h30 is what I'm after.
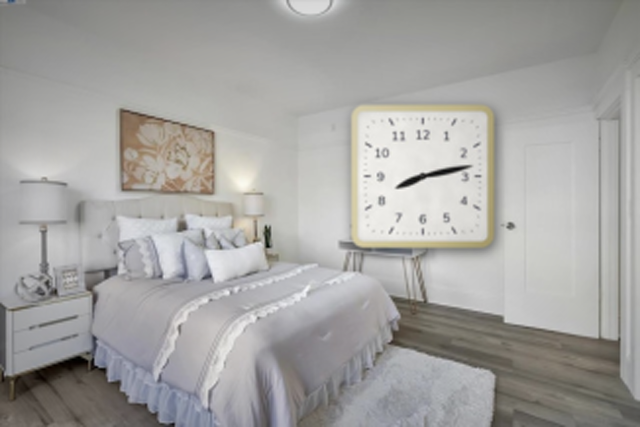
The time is 8h13
